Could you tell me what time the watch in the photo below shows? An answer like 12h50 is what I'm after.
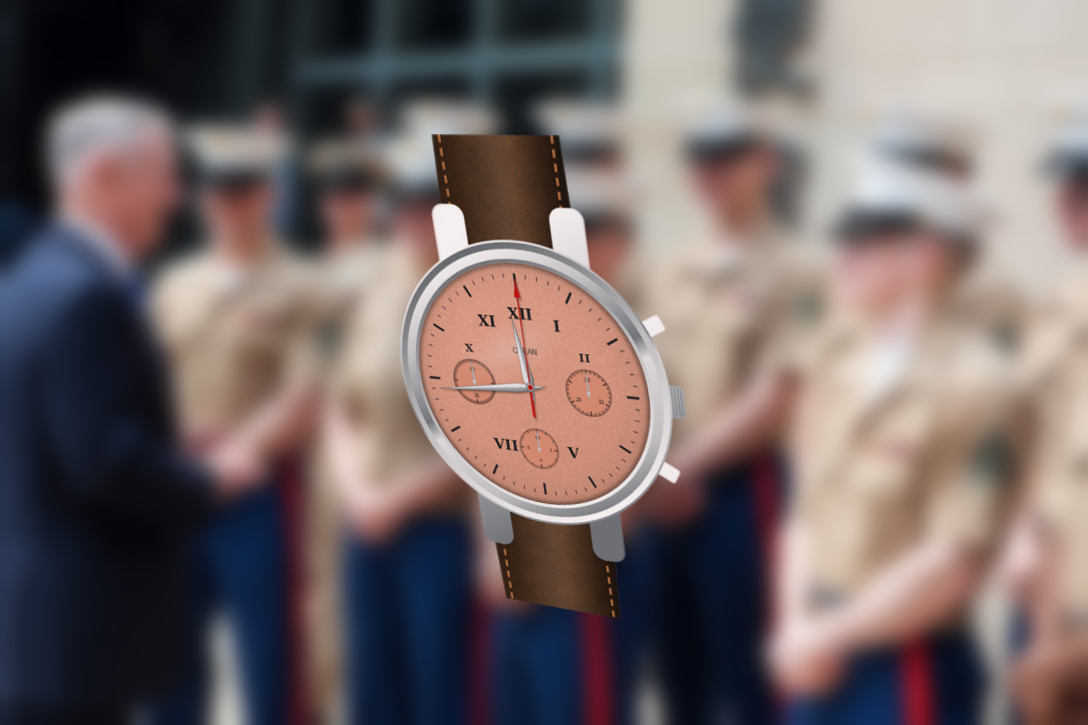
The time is 11h44
